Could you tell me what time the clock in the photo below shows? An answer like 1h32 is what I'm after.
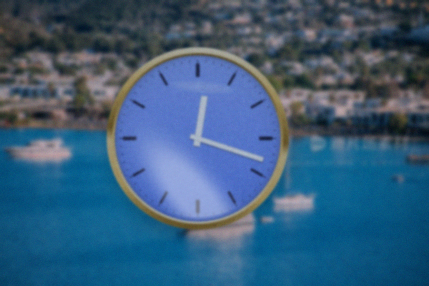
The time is 12h18
